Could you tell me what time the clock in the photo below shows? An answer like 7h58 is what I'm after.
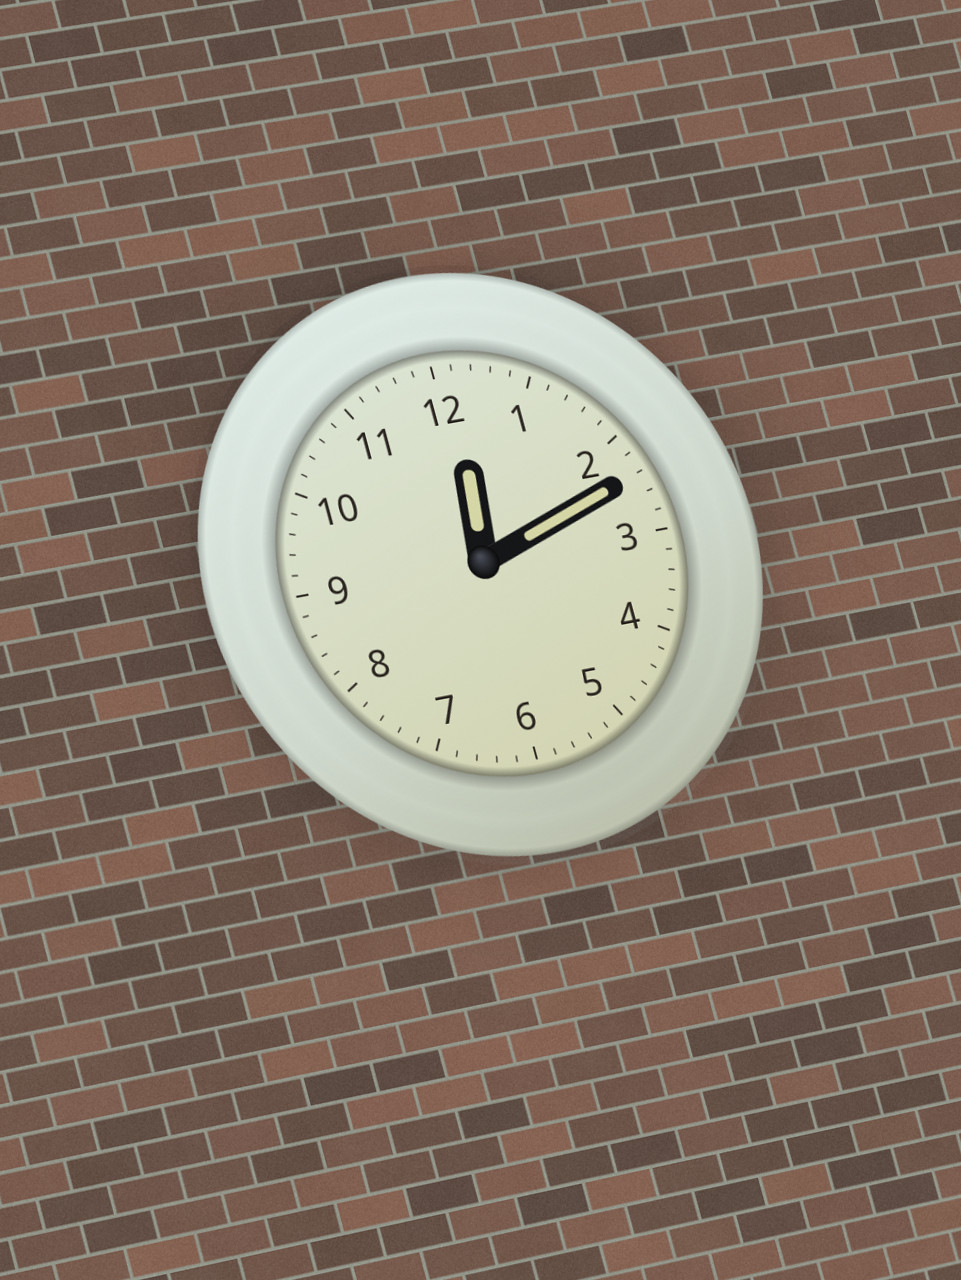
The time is 12h12
